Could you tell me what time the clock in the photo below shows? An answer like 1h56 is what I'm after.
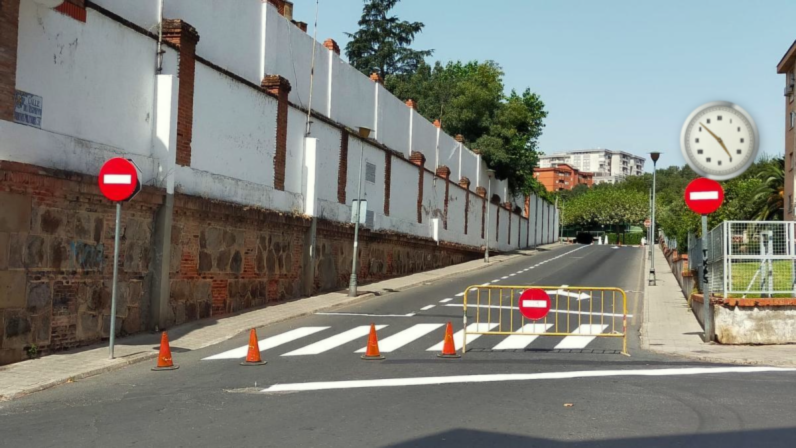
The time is 4h52
